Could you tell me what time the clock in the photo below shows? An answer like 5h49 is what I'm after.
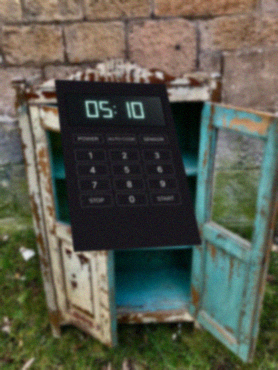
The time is 5h10
